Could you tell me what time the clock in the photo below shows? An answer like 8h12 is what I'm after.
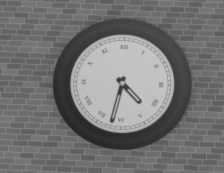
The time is 4h32
